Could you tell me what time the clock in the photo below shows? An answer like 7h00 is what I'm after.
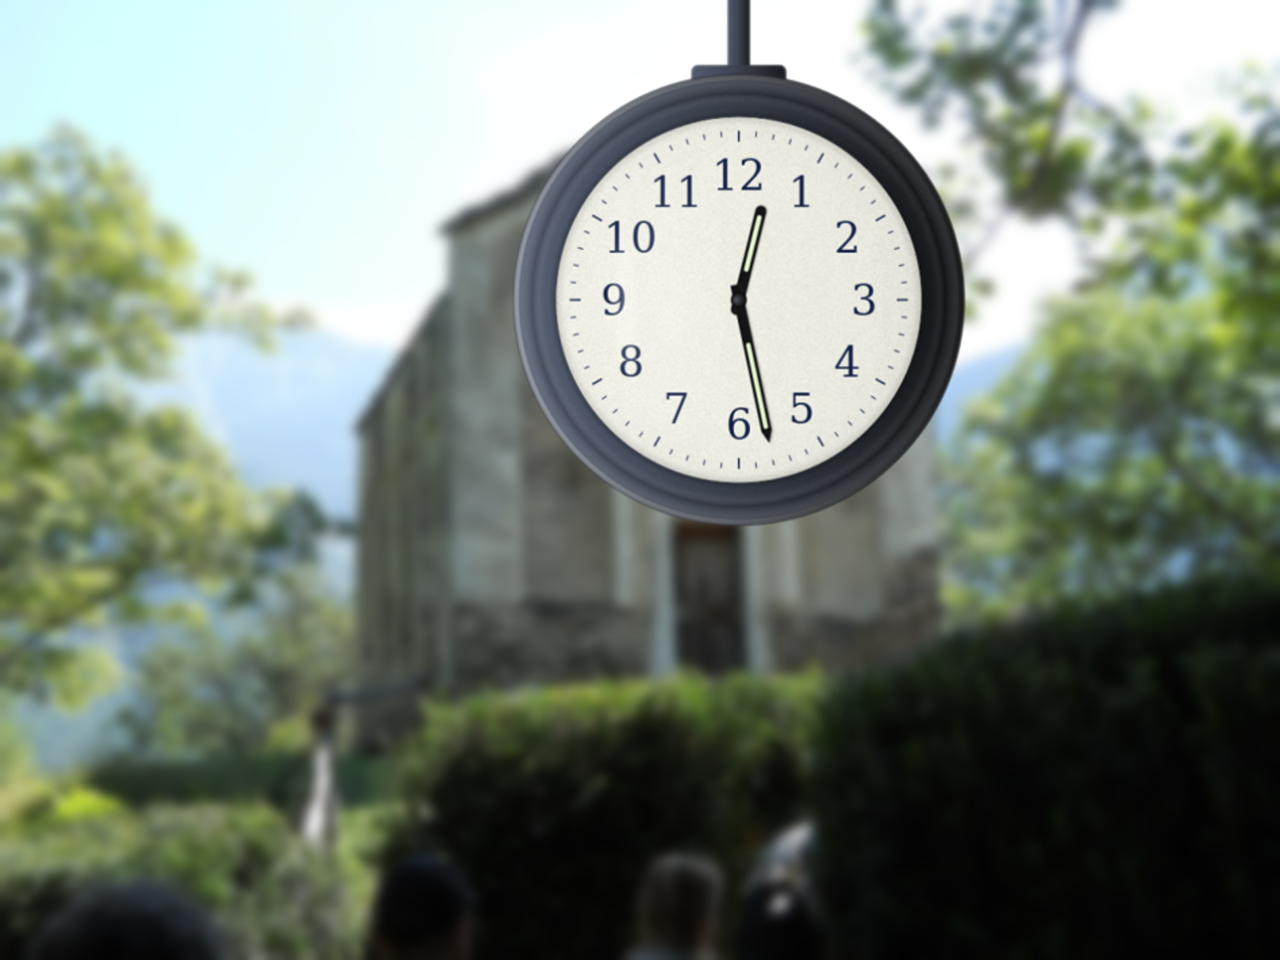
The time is 12h28
